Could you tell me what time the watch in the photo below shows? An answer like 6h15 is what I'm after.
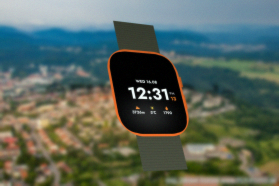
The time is 12h31
